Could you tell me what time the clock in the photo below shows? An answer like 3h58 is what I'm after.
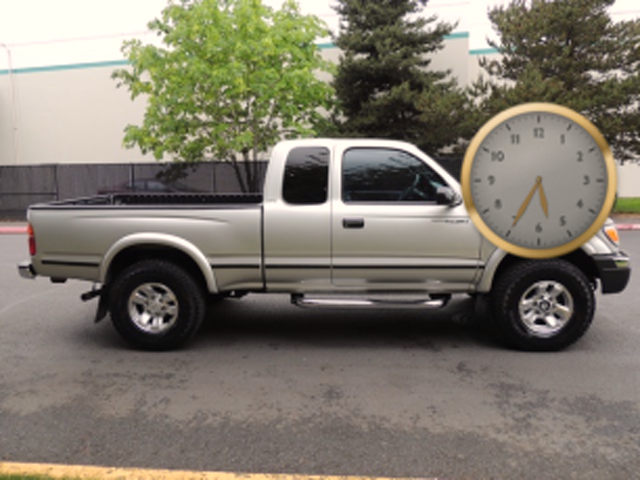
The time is 5h35
